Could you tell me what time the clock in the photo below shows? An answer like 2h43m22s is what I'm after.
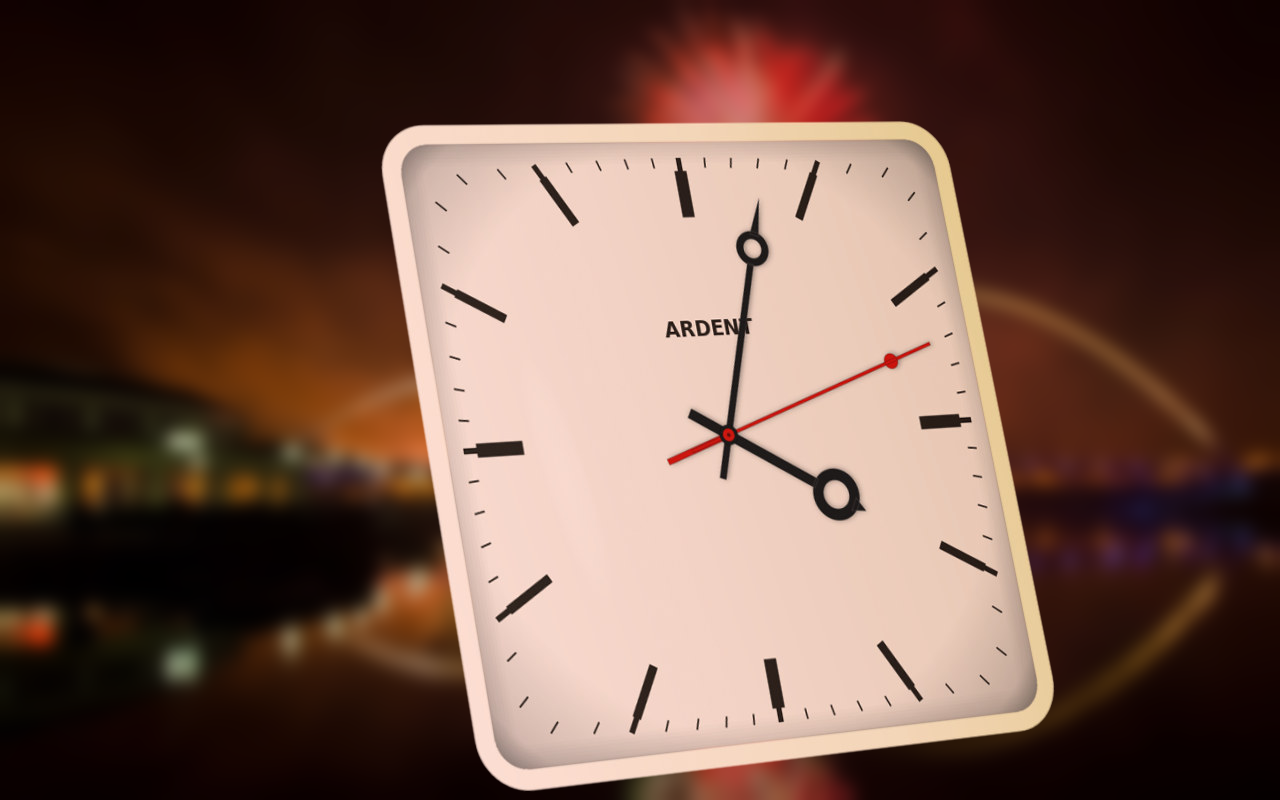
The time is 4h03m12s
